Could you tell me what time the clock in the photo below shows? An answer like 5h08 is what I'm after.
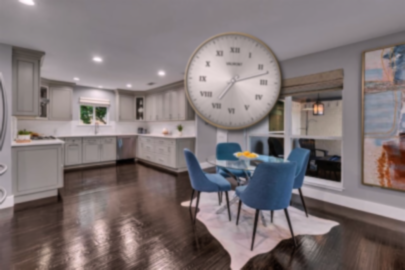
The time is 7h12
